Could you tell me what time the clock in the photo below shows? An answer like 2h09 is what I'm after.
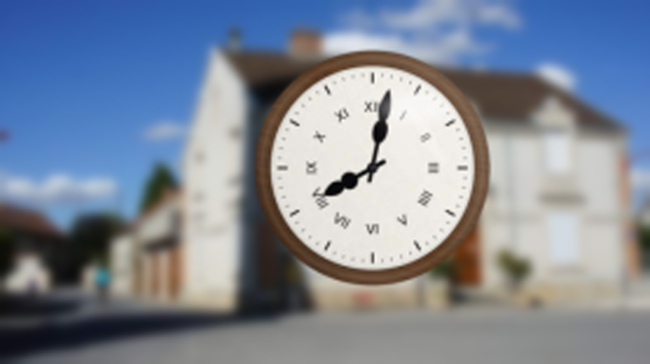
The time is 8h02
